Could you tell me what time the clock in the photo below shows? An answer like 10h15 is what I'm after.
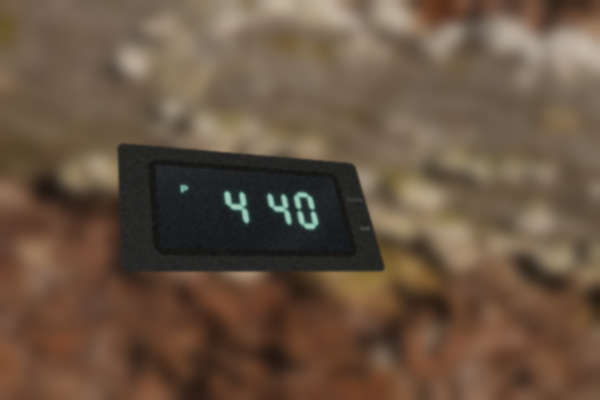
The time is 4h40
